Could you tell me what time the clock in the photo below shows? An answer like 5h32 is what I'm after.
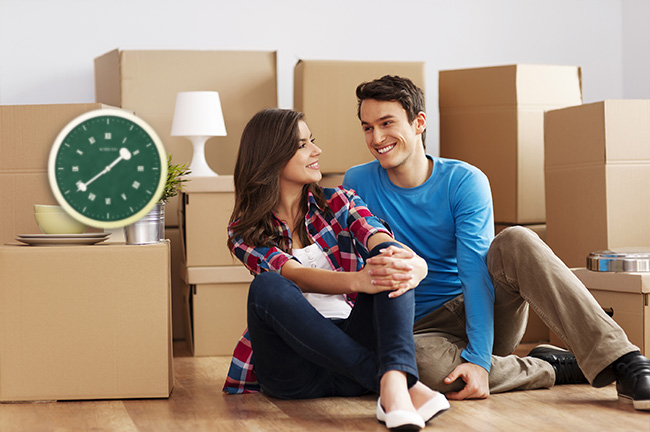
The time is 1h39
